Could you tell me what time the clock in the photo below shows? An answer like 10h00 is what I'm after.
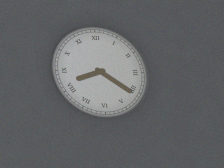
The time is 8h21
